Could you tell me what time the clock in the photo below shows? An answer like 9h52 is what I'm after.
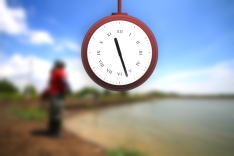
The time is 11h27
